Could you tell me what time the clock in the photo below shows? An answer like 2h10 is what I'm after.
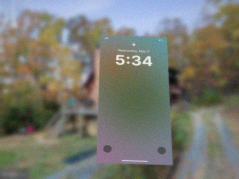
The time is 5h34
